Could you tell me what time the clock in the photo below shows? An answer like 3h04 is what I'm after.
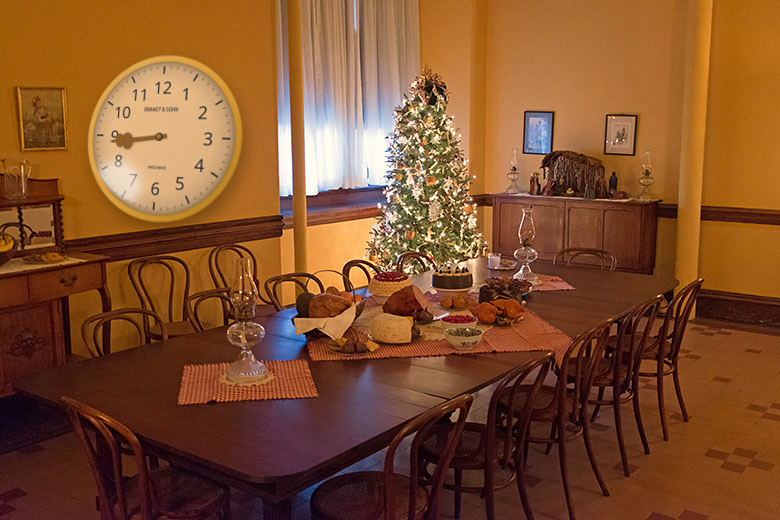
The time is 8h44
